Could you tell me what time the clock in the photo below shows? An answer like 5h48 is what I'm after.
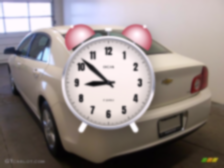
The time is 8h52
